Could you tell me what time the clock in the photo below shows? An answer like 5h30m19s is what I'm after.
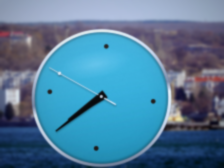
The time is 7h37m49s
